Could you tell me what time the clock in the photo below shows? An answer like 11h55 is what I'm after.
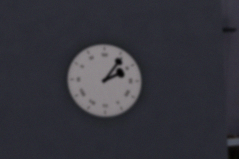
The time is 2h06
